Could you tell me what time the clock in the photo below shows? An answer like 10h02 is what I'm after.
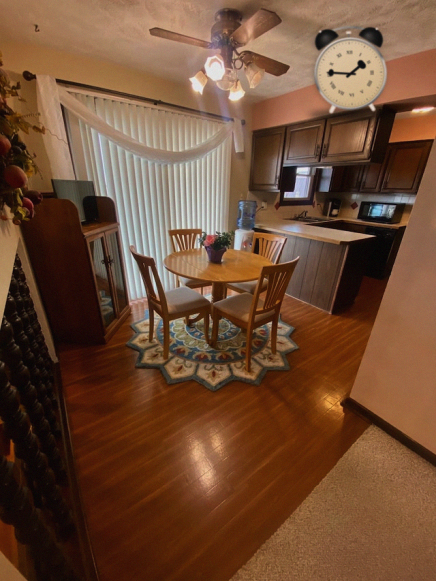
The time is 1h46
